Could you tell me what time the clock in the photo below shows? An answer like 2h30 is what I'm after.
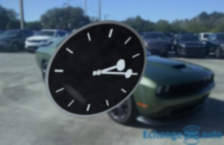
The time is 2h15
